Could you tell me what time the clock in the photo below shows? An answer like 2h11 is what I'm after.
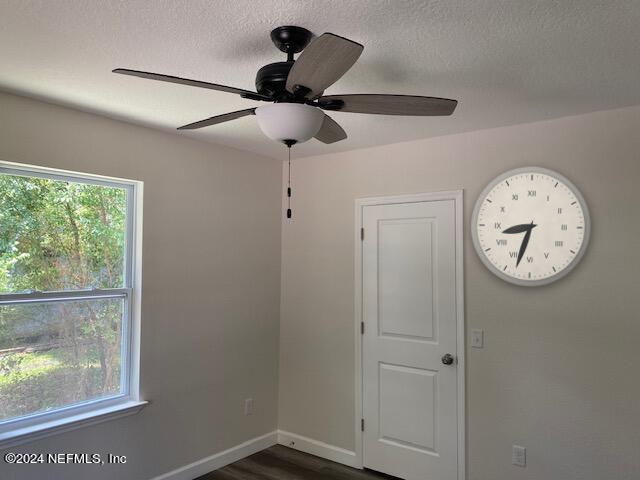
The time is 8h33
